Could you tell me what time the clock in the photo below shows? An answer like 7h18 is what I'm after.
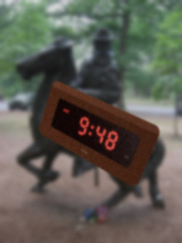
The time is 9h48
